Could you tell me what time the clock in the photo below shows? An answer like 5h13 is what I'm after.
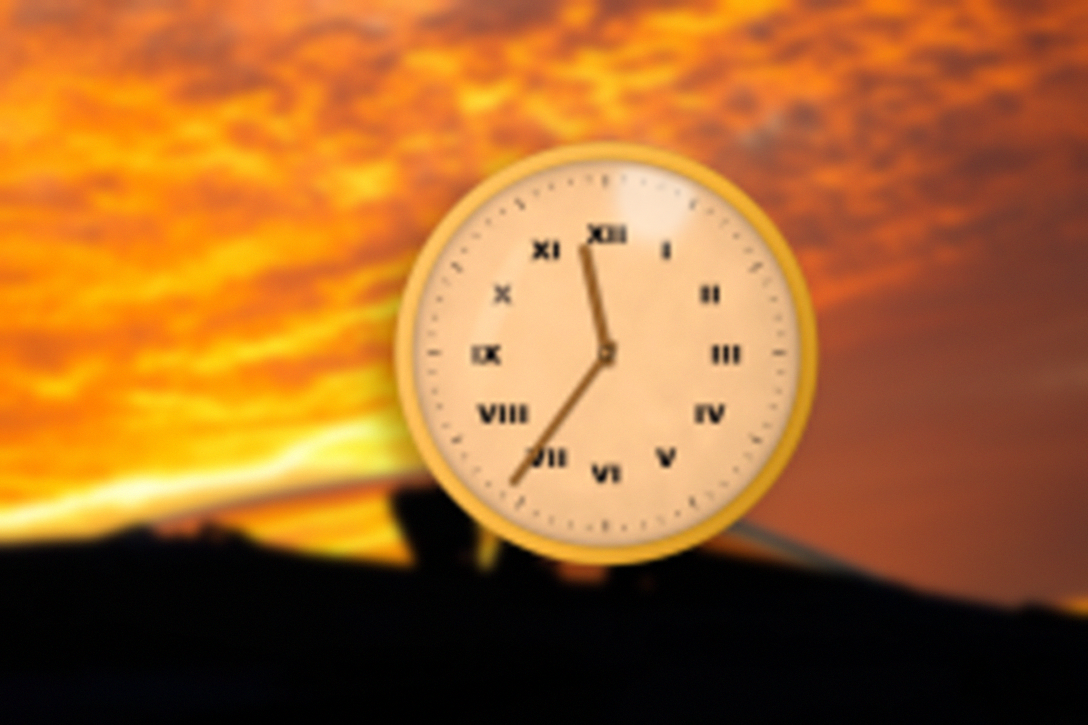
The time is 11h36
